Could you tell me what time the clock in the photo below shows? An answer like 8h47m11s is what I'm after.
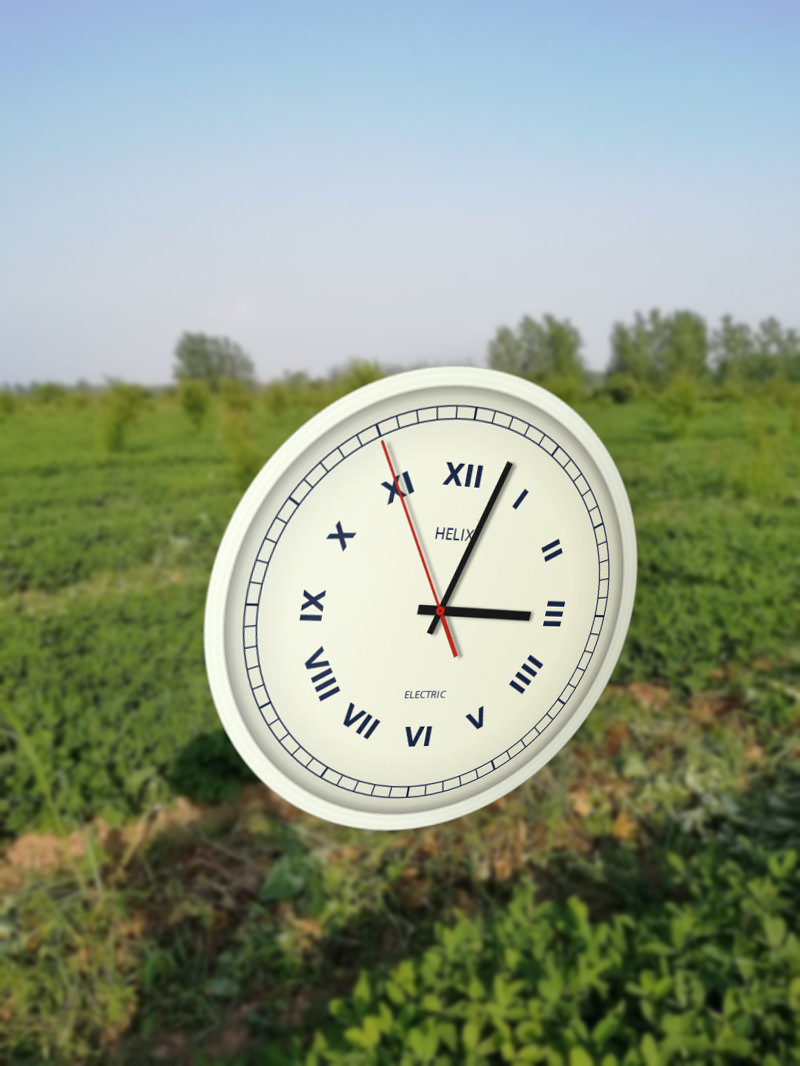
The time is 3h02m55s
